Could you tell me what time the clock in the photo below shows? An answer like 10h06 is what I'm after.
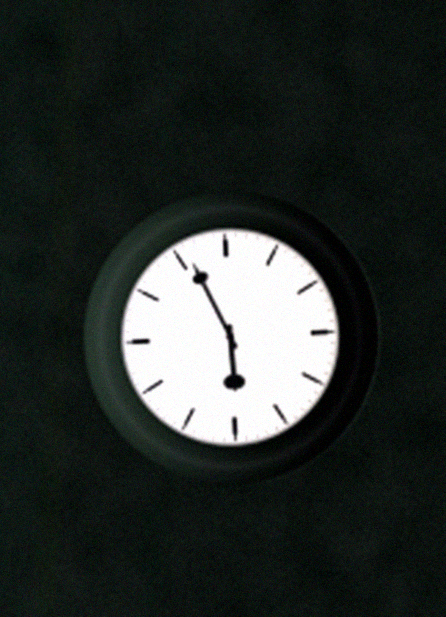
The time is 5h56
